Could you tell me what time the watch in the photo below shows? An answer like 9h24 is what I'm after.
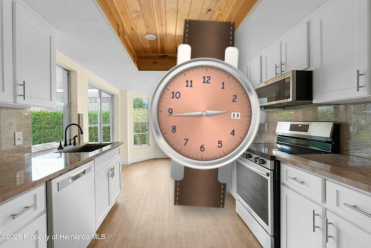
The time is 2h44
